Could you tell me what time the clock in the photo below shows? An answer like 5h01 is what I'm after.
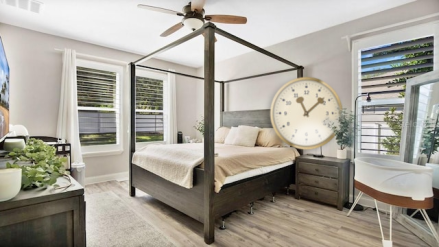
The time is 11h08
